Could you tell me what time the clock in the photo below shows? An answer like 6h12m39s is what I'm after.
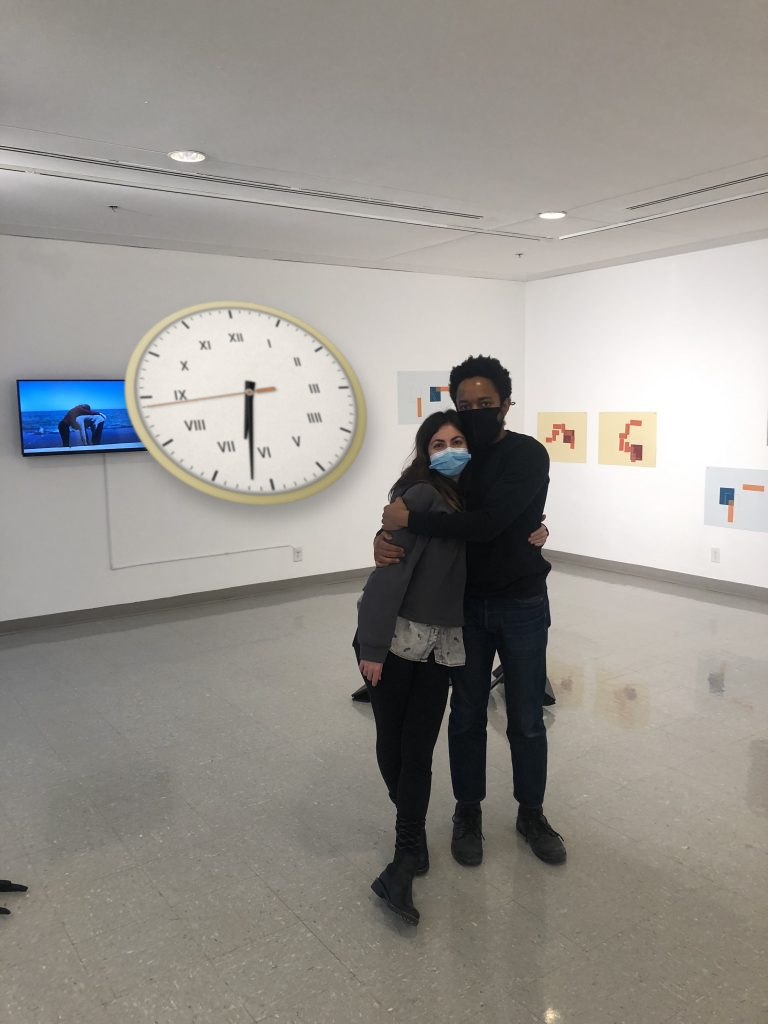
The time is 6h31m44s
